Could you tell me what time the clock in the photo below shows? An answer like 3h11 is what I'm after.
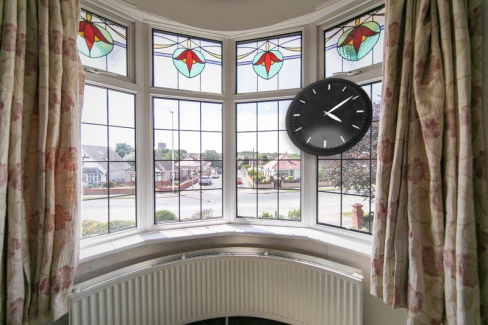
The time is 4h09
